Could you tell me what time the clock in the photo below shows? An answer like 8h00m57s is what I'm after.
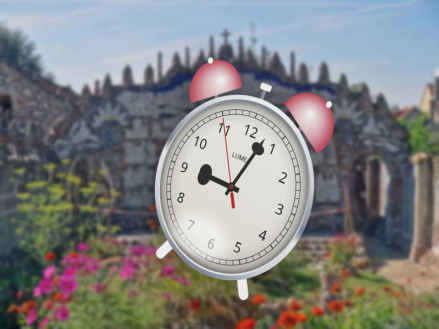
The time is 9h02m55s
